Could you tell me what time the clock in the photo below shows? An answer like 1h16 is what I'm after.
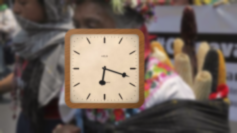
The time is 6h18
